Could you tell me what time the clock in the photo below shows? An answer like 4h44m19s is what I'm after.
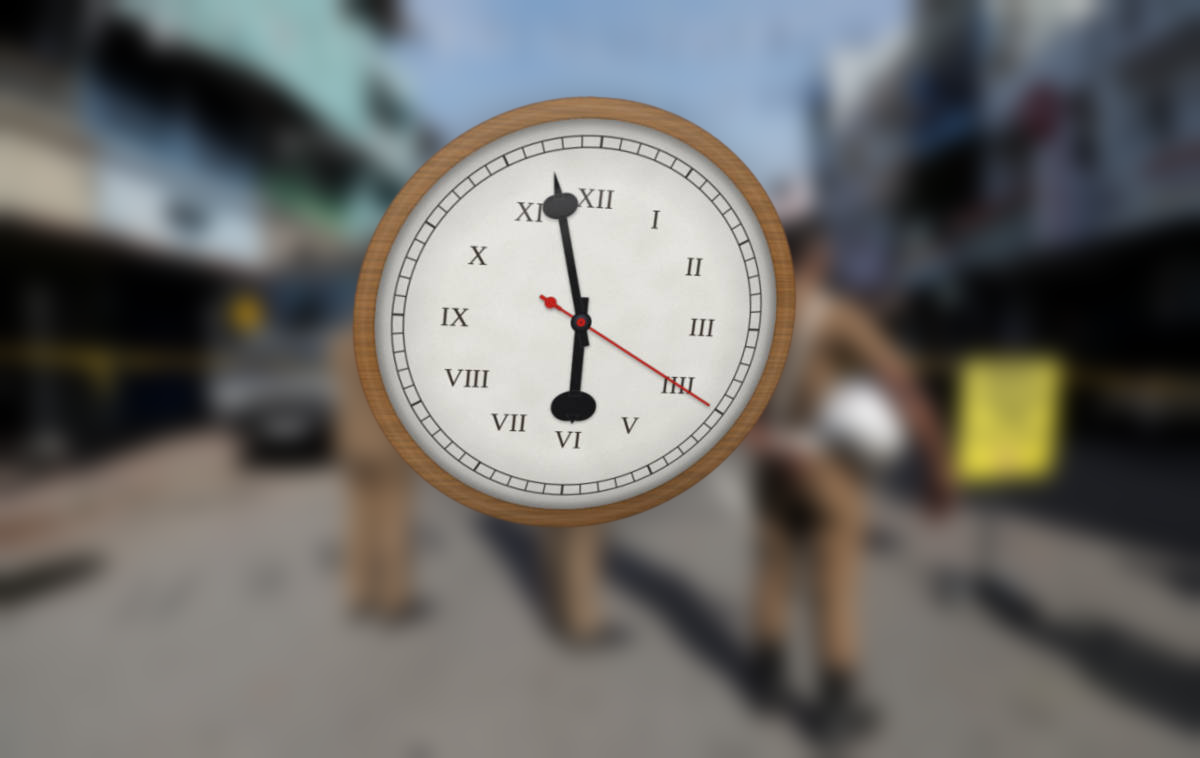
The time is 5h57m20s
